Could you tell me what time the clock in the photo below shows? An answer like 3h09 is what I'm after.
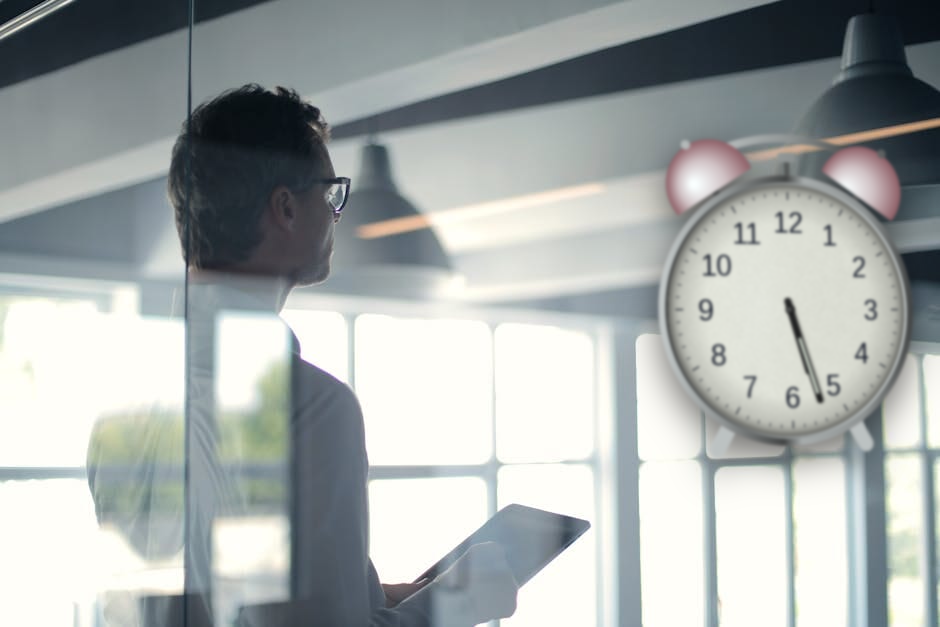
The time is 5h27
